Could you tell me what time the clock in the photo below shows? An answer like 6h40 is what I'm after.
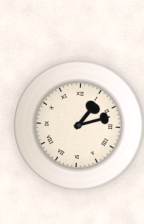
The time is 1h12
